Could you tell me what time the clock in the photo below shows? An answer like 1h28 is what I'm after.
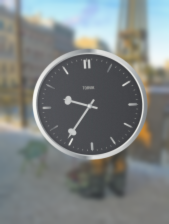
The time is 9h36
